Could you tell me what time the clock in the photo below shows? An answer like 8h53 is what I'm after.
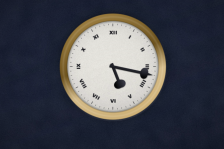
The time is 5h17
